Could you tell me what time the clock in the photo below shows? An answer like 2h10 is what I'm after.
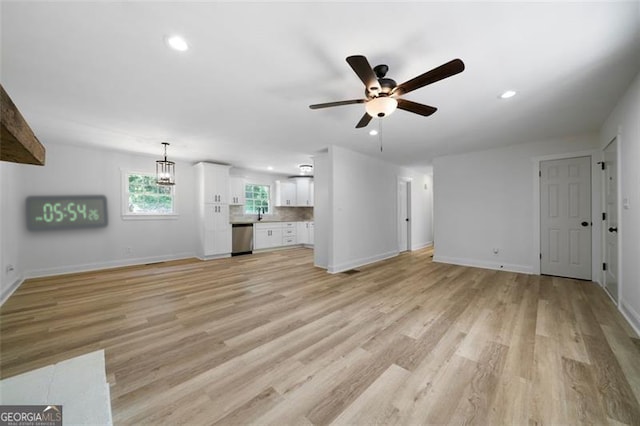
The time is 5h54
